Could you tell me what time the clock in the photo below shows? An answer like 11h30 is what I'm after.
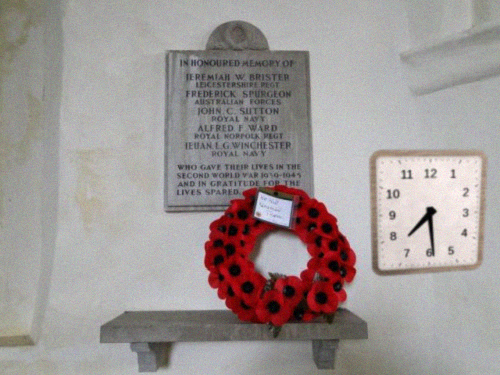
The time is 7h29
